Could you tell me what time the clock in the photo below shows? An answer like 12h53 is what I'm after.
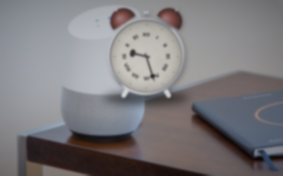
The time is 9h27
